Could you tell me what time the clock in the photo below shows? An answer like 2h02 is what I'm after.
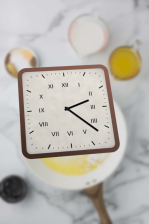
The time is 2h22
